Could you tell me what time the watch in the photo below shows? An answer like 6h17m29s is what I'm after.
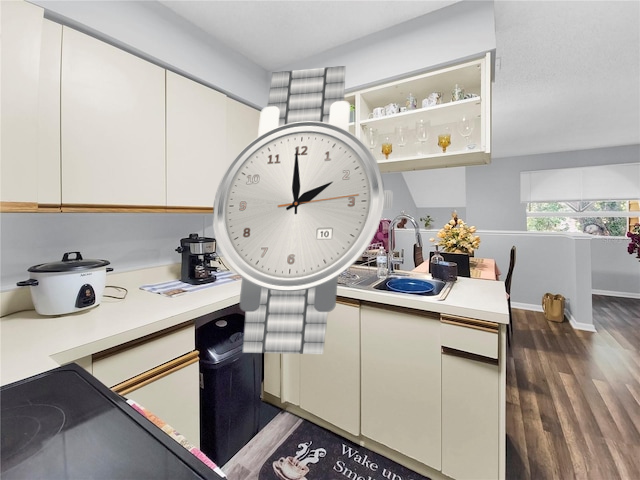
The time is 1h59m14s
